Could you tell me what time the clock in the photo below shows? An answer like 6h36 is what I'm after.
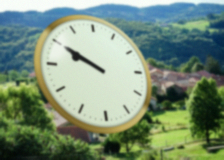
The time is 9h50
